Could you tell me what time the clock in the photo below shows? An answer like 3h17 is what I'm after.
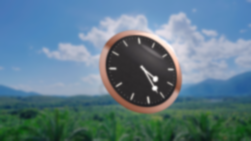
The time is 4h26
